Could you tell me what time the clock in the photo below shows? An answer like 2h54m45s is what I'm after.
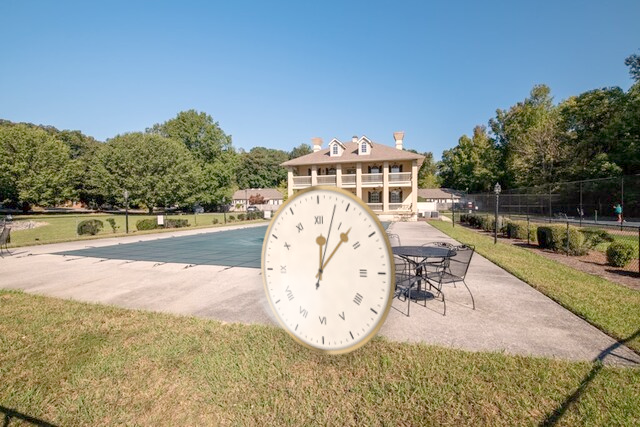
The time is 12h07m03s
